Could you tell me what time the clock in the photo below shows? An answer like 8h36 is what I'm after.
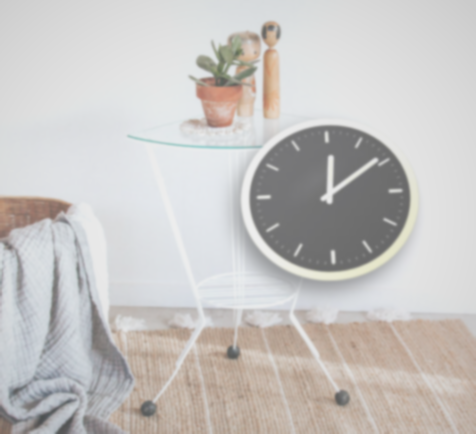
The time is 12h09
